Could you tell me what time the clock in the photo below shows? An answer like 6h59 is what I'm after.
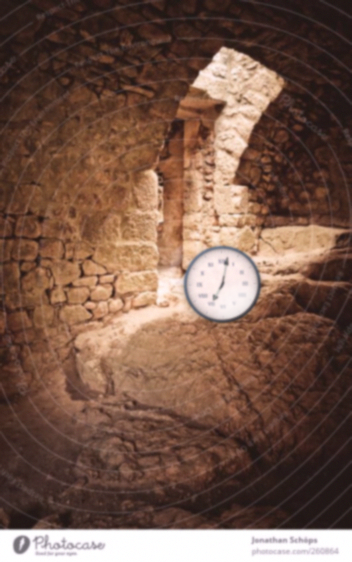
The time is 7h02
